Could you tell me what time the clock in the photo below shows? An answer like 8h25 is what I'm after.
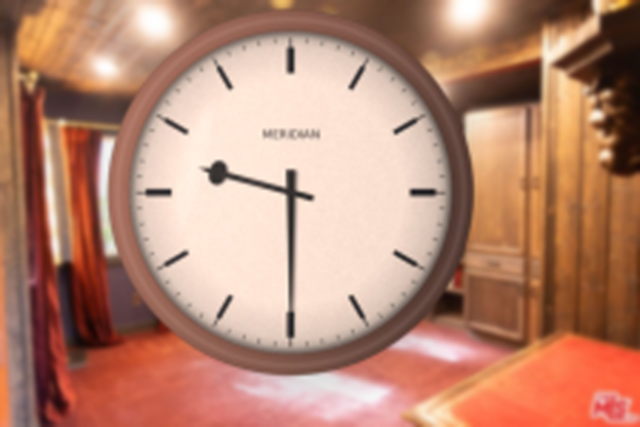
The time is 9h30
